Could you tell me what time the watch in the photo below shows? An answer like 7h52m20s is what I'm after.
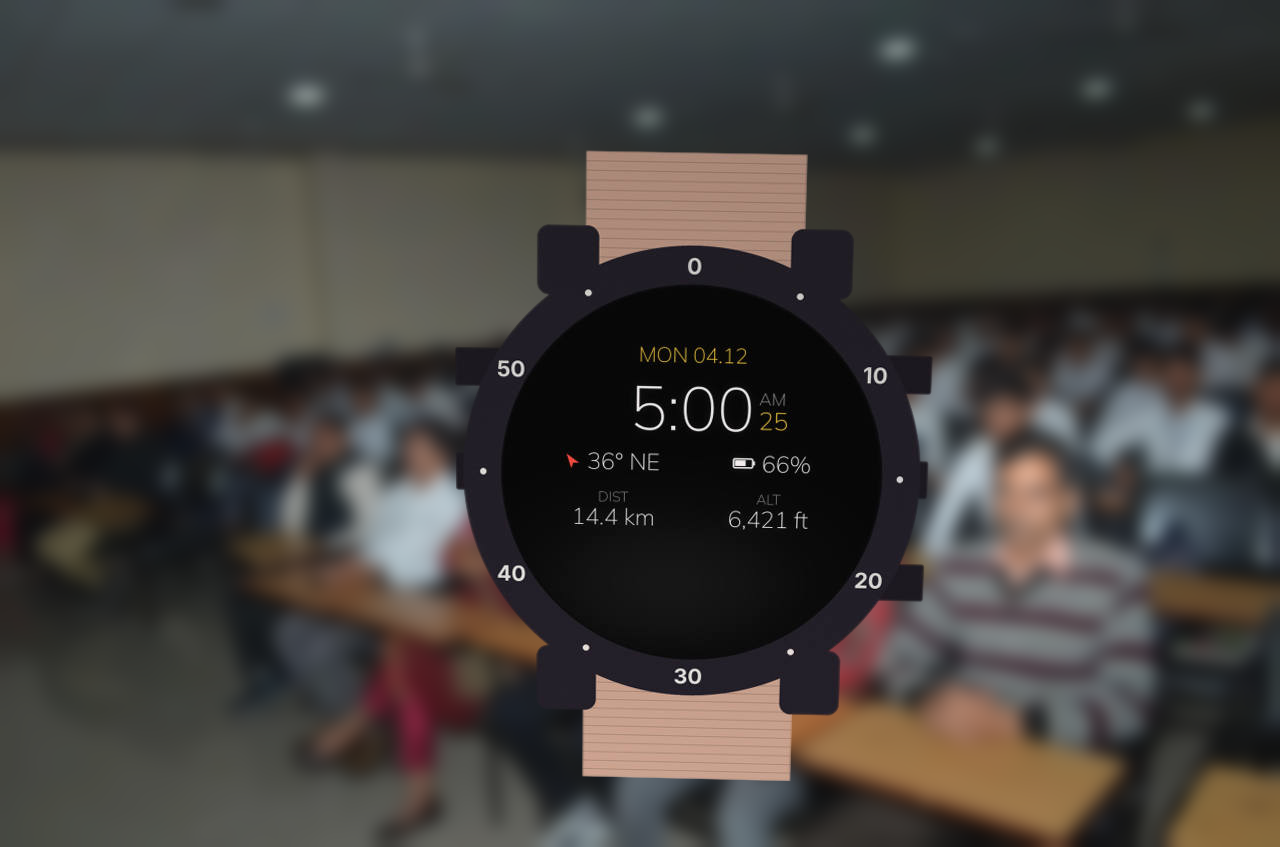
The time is 5h00m25s
